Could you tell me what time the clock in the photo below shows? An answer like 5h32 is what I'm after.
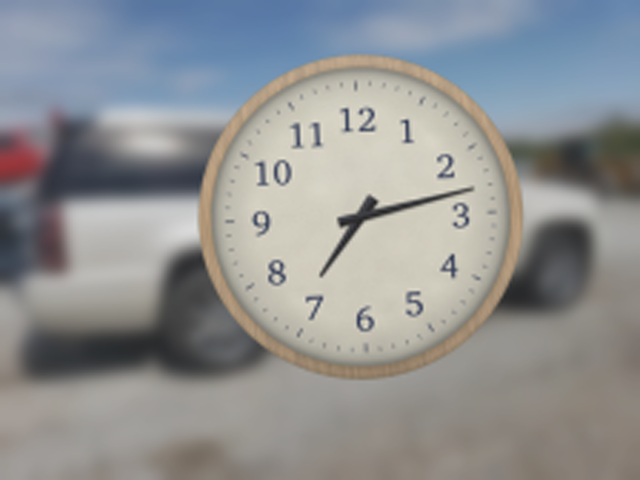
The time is 7h13
